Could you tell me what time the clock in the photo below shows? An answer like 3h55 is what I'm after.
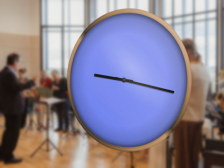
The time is 9h17
